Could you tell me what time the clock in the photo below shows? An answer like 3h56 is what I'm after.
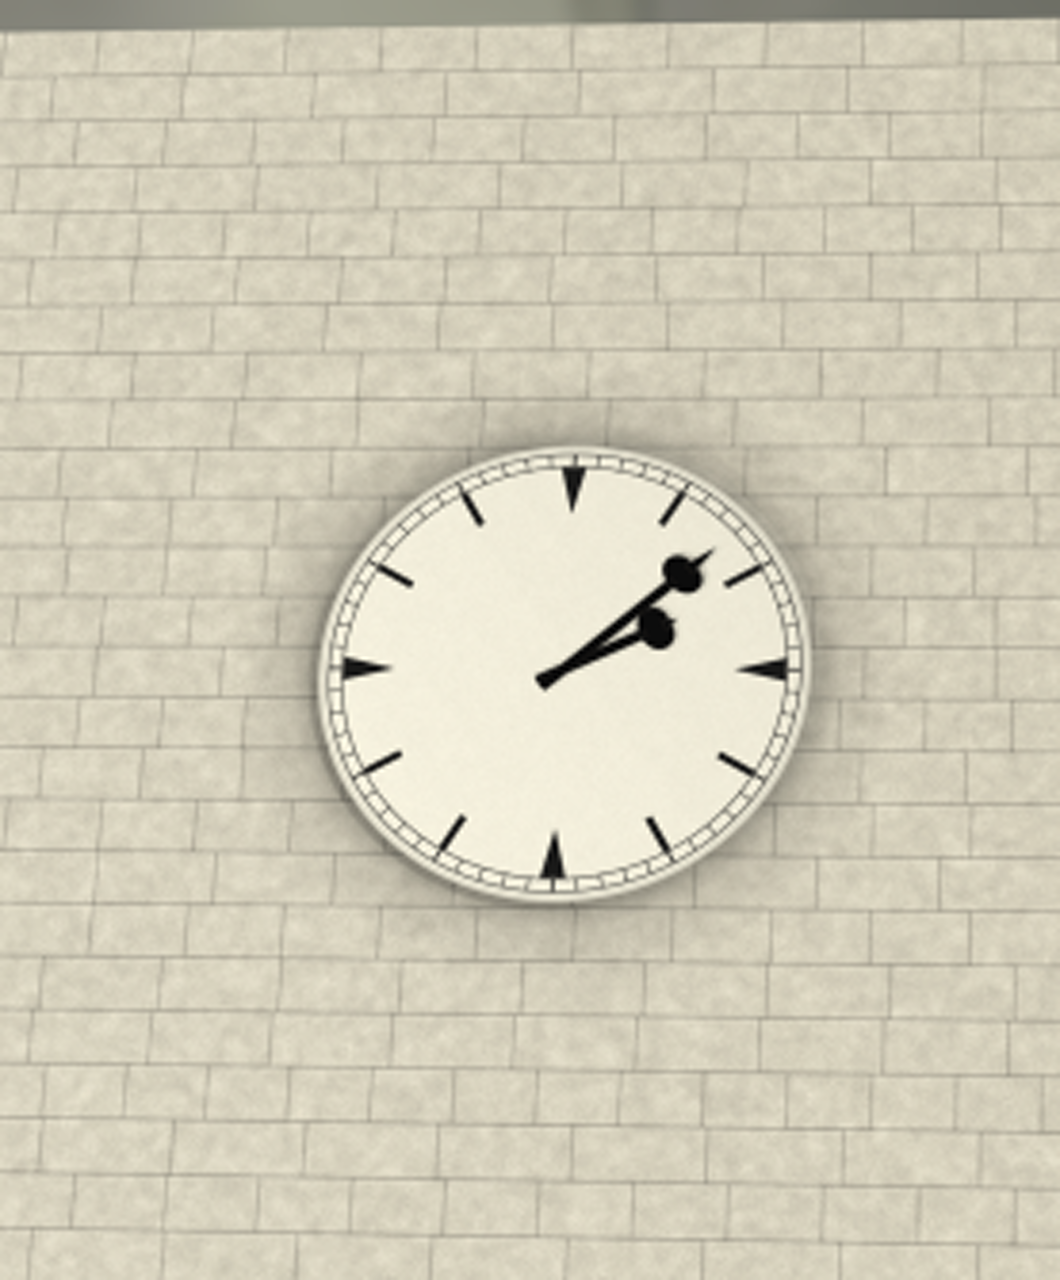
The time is 2h08
